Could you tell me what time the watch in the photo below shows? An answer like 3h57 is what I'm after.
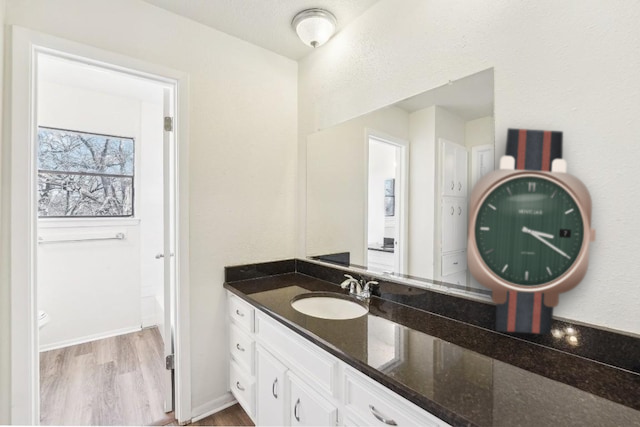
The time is 3h20
